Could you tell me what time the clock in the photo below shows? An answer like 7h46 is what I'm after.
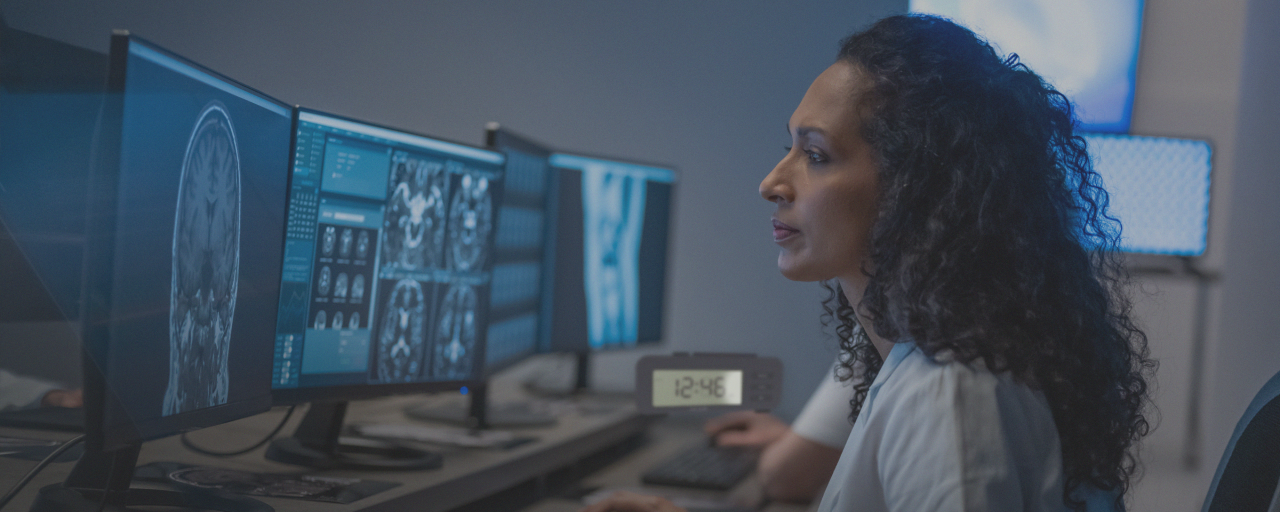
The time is 12h46
